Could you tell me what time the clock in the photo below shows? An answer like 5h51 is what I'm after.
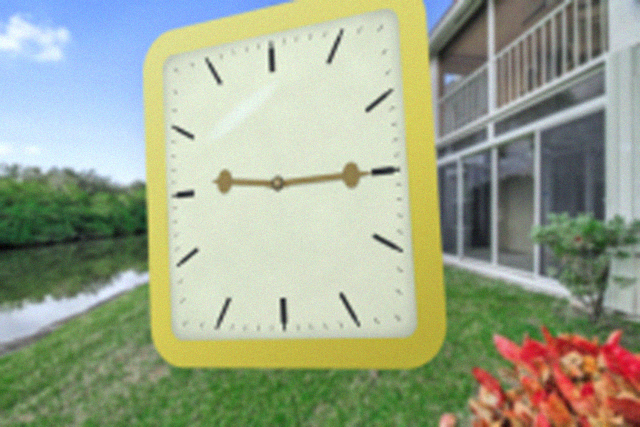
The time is 9h15
